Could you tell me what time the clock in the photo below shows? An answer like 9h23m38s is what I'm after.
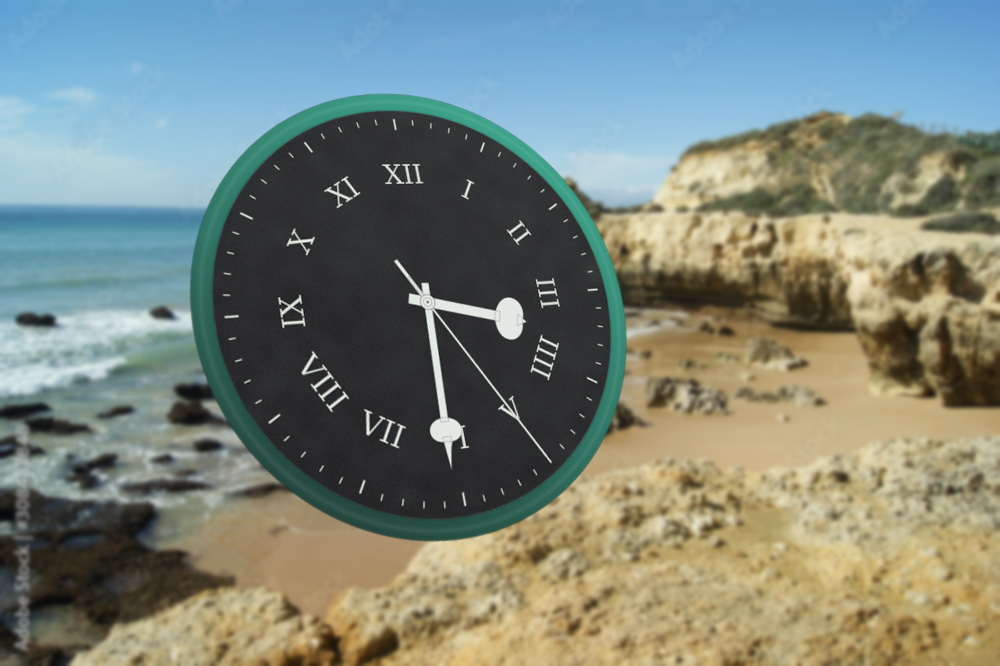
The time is 3h30m25s
